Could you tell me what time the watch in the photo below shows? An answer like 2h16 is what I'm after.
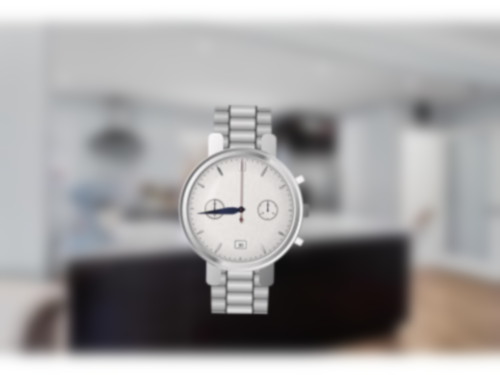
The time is 8h44
